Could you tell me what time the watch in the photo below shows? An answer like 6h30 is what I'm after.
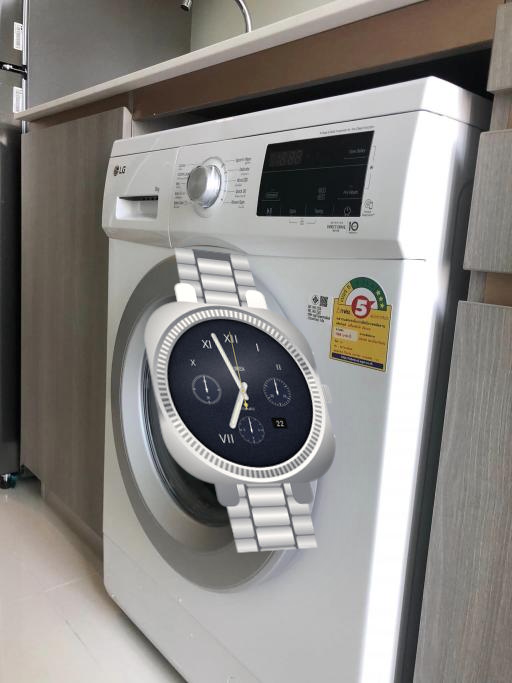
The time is 6h57
